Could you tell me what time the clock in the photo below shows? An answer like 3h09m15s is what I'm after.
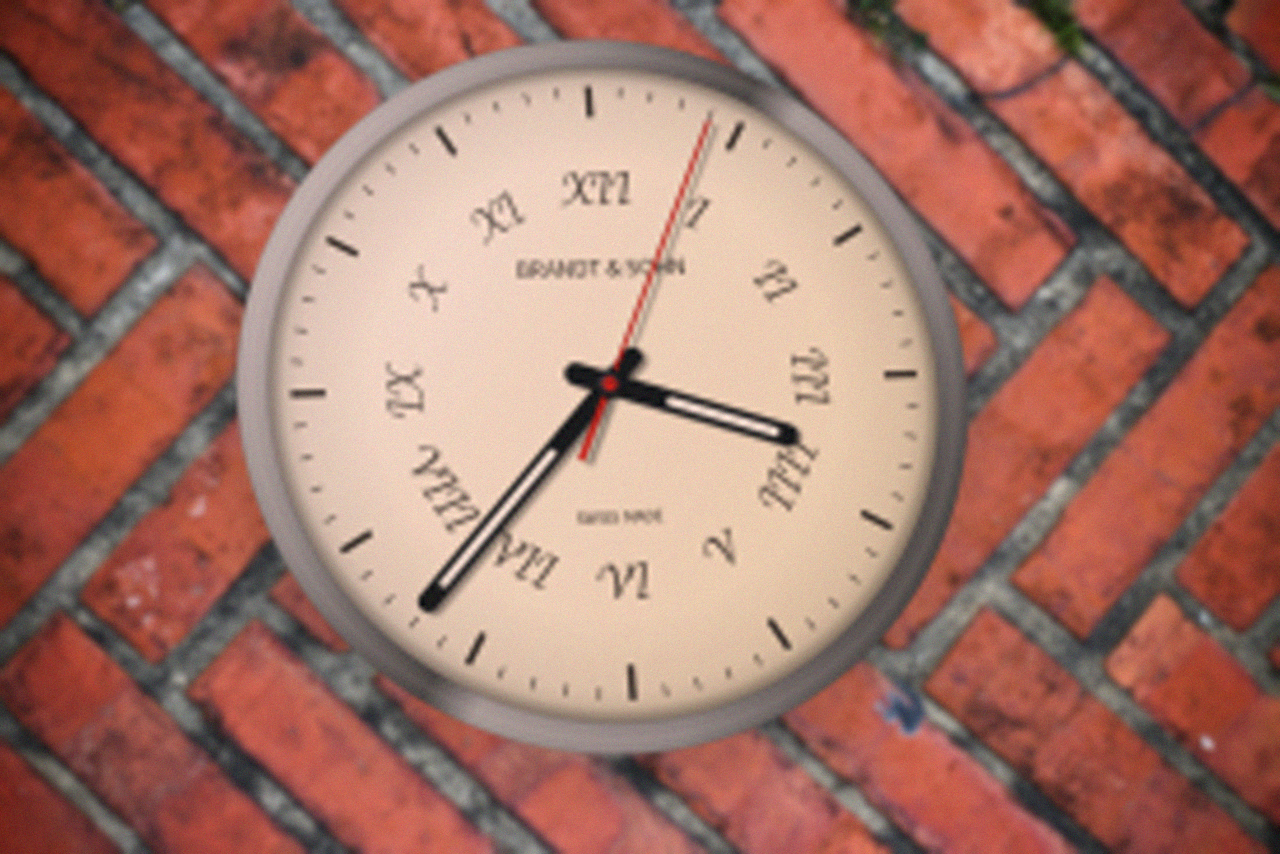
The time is 3h37m04s
